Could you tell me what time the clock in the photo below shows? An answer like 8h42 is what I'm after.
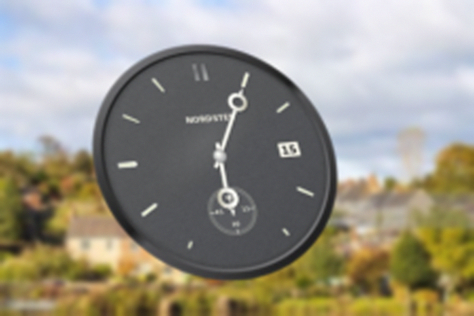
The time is 6h05
